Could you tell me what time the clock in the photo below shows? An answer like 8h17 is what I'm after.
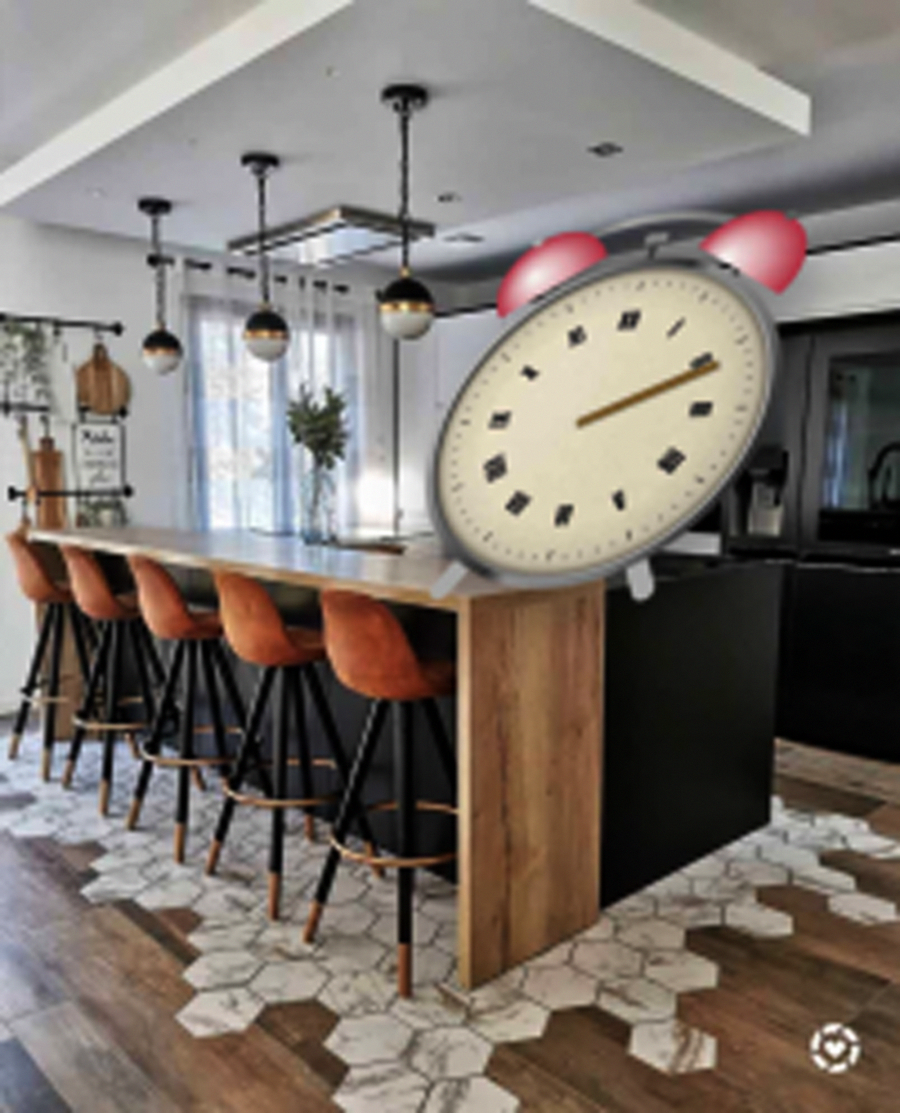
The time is 2h11
